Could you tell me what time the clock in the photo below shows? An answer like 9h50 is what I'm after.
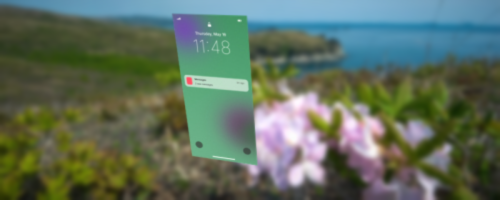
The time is 11h48
